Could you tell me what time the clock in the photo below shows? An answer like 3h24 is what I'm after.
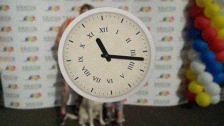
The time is 11h17
